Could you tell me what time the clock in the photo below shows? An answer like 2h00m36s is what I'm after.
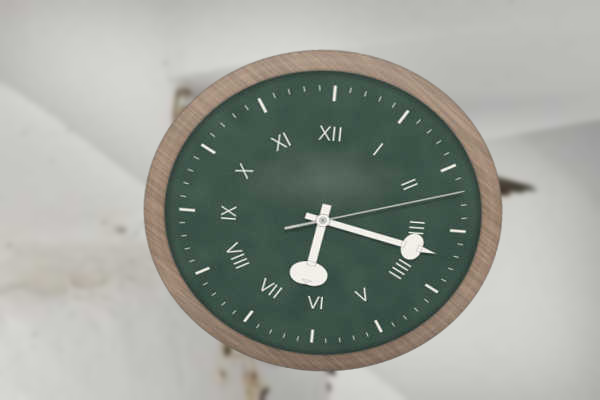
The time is 6h17m12s
